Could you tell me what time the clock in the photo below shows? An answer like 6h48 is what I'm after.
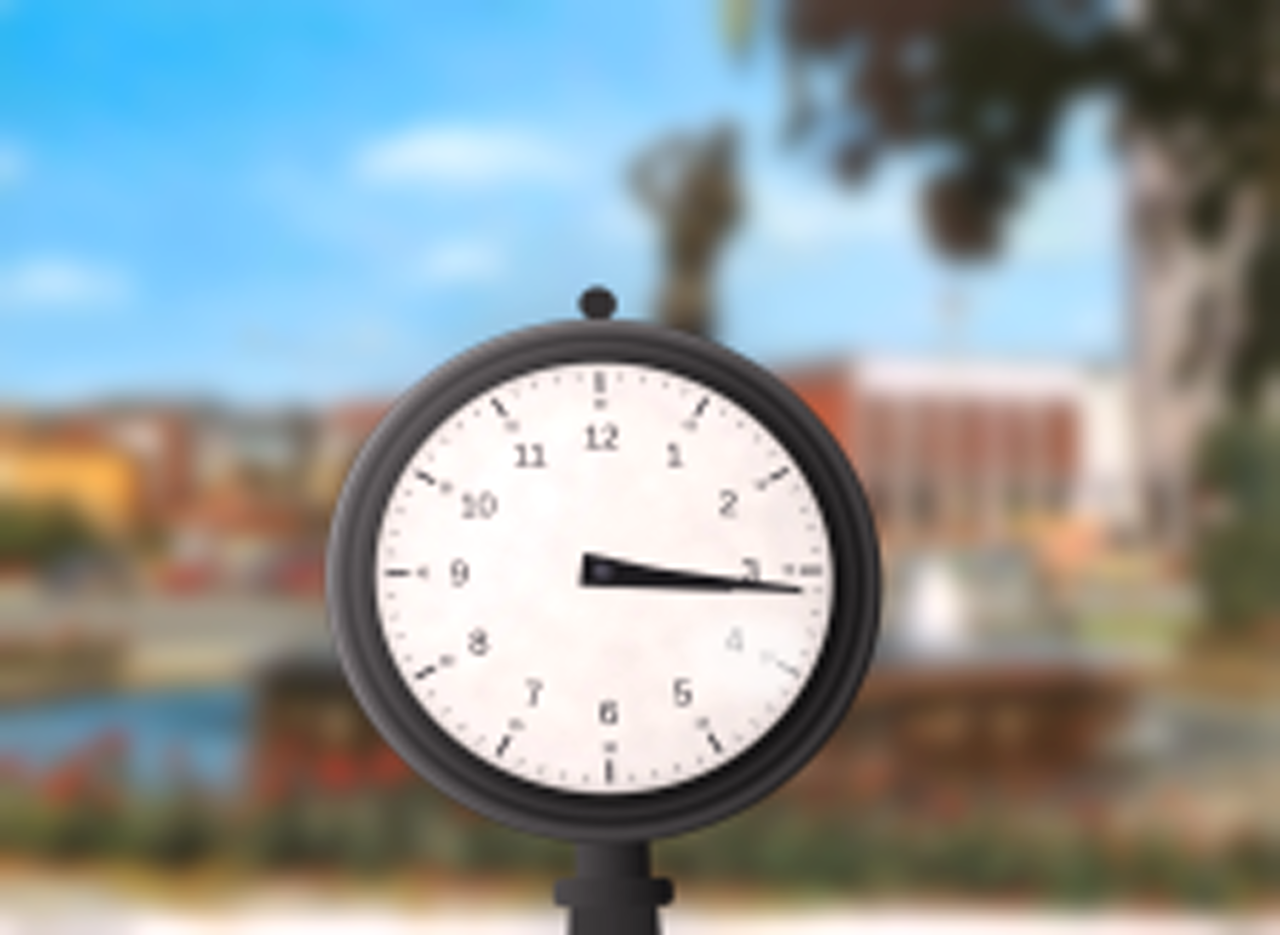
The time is 3h16
